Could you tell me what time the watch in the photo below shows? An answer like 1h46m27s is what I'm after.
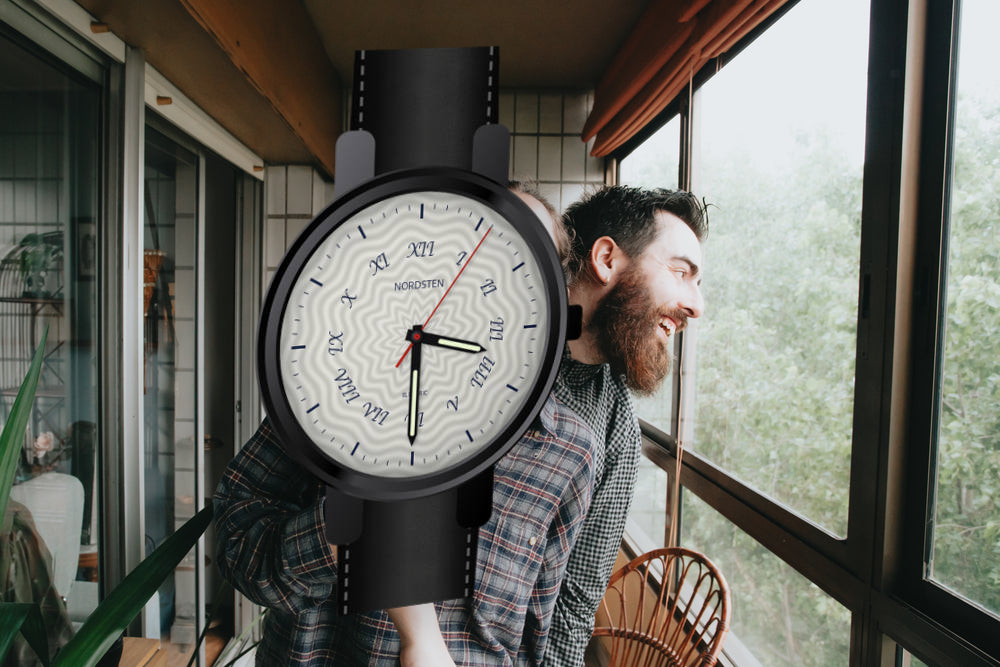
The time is 3h30m06s
